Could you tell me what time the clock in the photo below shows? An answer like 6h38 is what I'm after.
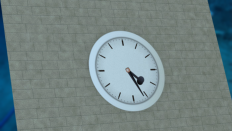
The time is 4h26
